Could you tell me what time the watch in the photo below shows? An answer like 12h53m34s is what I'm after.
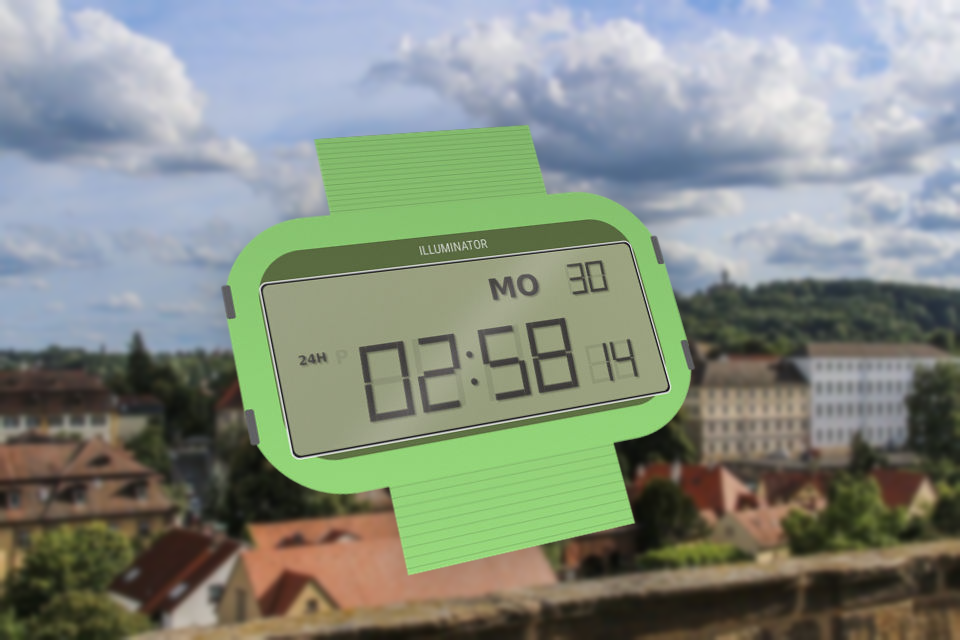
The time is 2h58m14s
